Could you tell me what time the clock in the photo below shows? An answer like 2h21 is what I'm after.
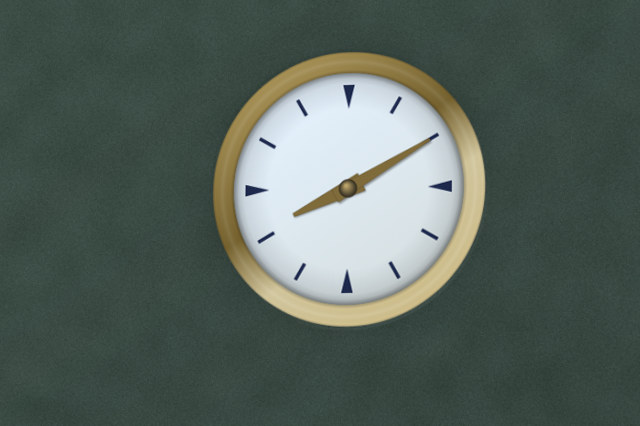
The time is 8h10
